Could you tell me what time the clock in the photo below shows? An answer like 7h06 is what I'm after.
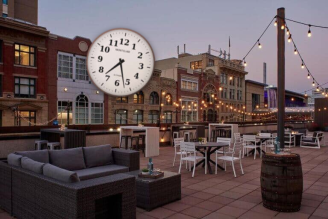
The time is 7h27
